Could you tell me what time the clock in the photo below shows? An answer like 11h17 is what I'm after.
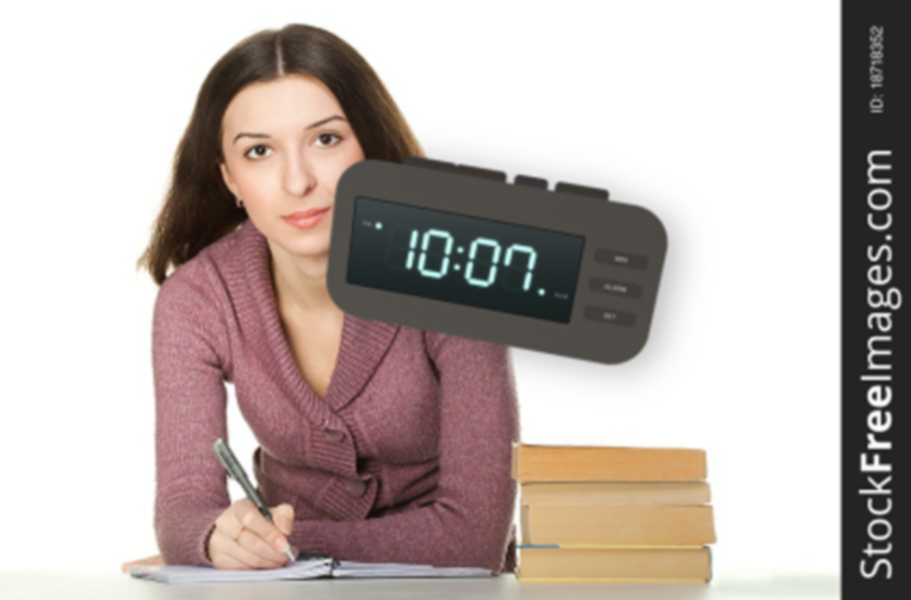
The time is 10h07
